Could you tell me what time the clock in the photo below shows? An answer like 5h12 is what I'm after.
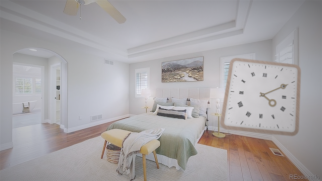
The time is 4h10
